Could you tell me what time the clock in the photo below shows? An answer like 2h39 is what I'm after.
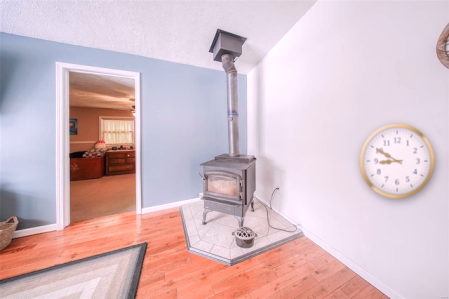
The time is 8h50
